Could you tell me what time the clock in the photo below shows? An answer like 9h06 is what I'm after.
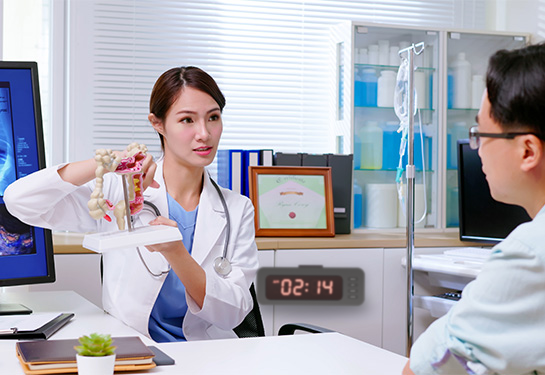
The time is 2h14
